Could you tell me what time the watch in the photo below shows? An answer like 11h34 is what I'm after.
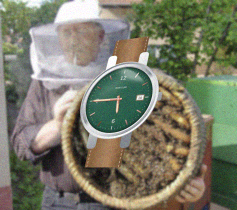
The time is 5h45
